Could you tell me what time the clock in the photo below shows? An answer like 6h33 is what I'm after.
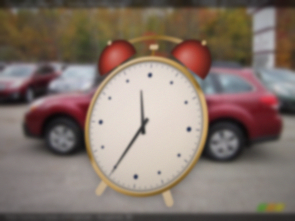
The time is 11h35
